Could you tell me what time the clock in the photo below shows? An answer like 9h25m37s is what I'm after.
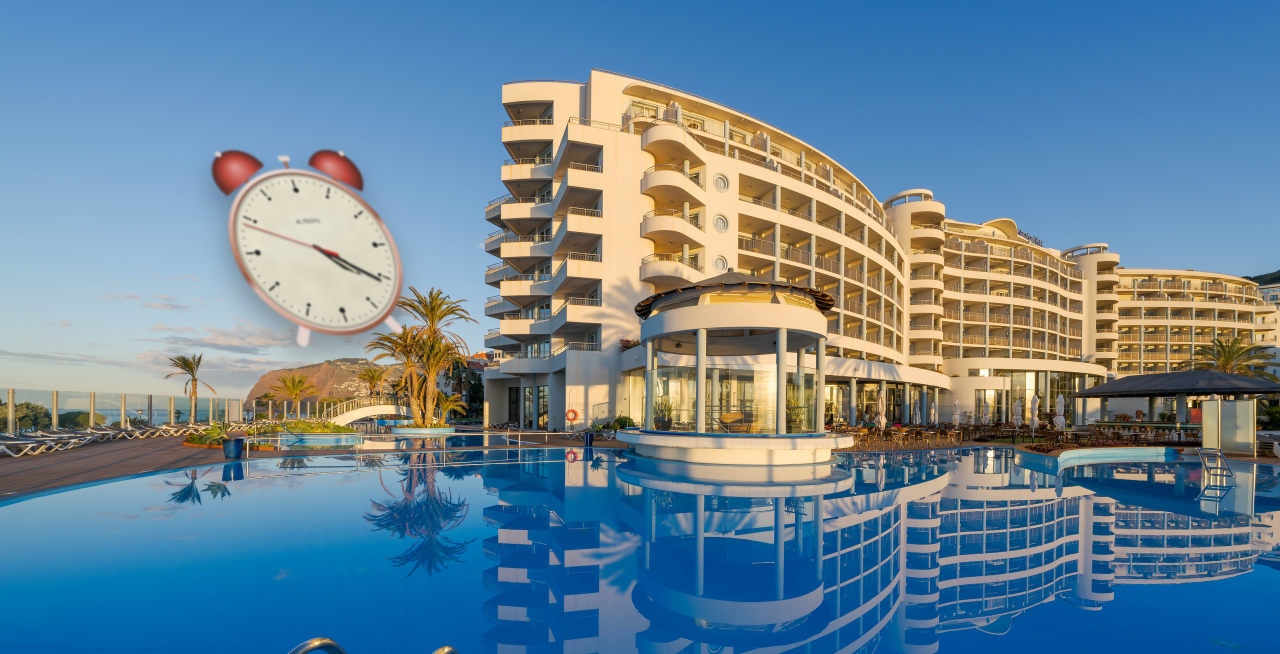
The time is 4h20m49s
